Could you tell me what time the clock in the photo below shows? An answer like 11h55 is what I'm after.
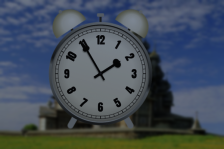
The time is 1h55
